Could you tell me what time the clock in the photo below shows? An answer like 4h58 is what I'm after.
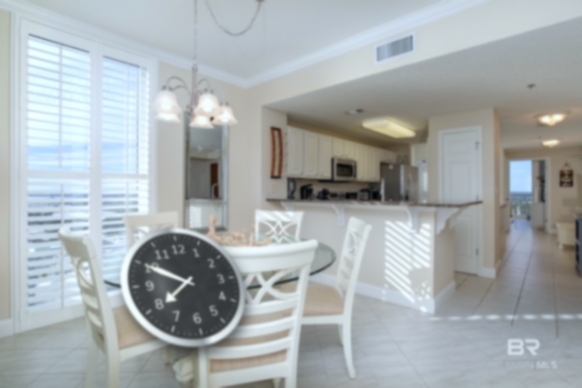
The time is 7h50
